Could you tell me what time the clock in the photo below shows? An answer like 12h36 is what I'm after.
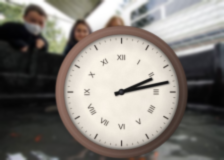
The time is 2h13
